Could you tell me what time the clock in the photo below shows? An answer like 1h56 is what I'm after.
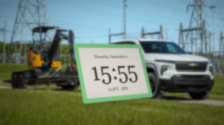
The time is 15h55
